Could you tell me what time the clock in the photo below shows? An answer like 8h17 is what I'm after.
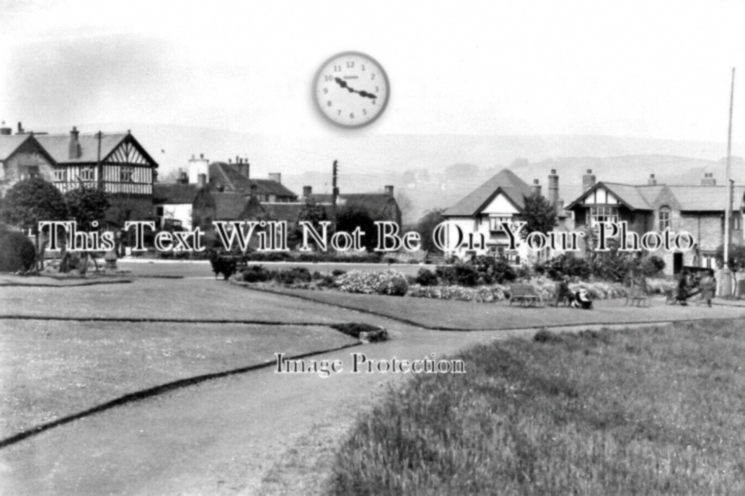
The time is 10h18
